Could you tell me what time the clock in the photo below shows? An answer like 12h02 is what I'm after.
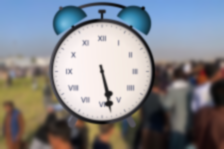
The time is 5h28
